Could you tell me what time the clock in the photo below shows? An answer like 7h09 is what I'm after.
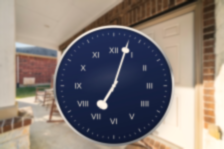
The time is 7h03
